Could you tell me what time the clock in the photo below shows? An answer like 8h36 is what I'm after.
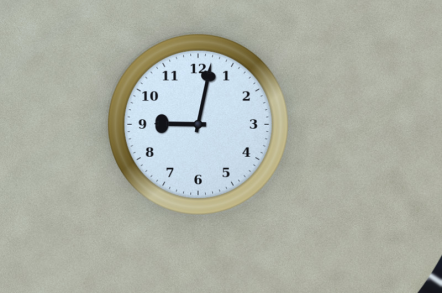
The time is 9h02
